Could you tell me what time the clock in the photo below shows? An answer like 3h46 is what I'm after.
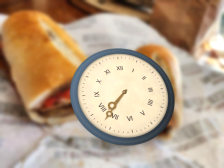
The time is 7h37
